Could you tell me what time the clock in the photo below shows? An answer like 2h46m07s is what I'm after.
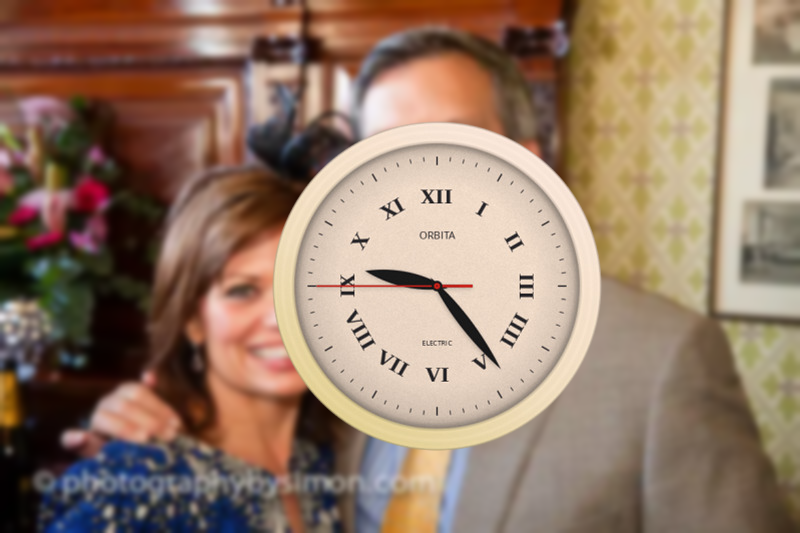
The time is 9h23m45s
